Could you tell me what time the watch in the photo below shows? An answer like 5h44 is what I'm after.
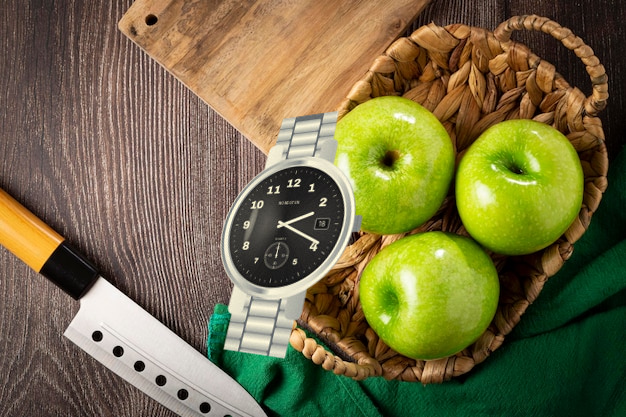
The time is 2h19
